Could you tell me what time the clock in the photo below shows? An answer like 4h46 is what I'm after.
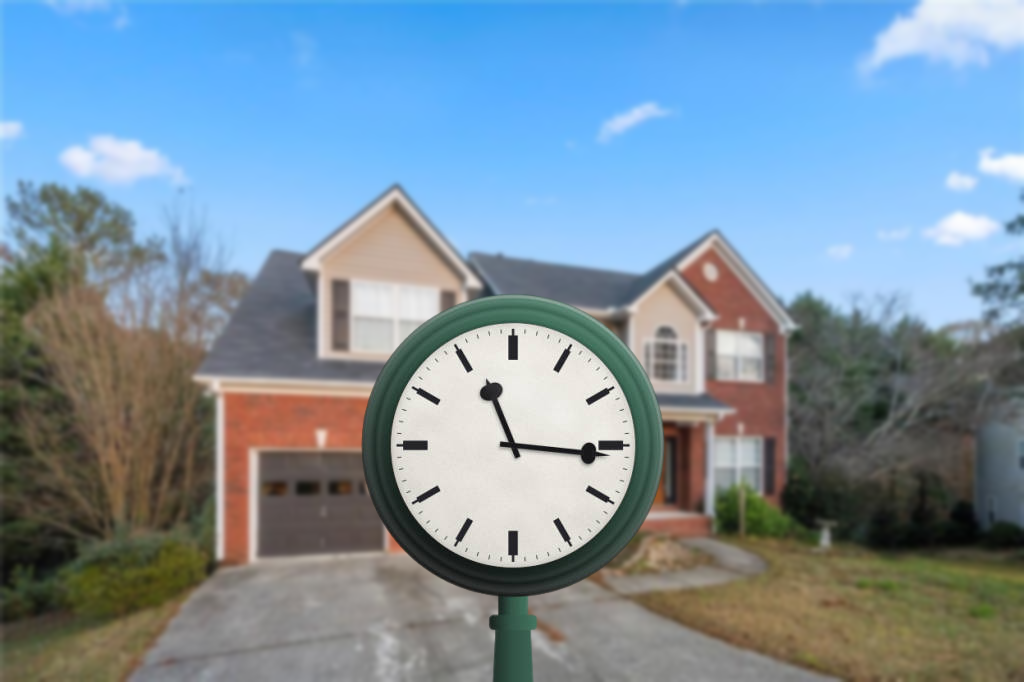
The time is 11h16
